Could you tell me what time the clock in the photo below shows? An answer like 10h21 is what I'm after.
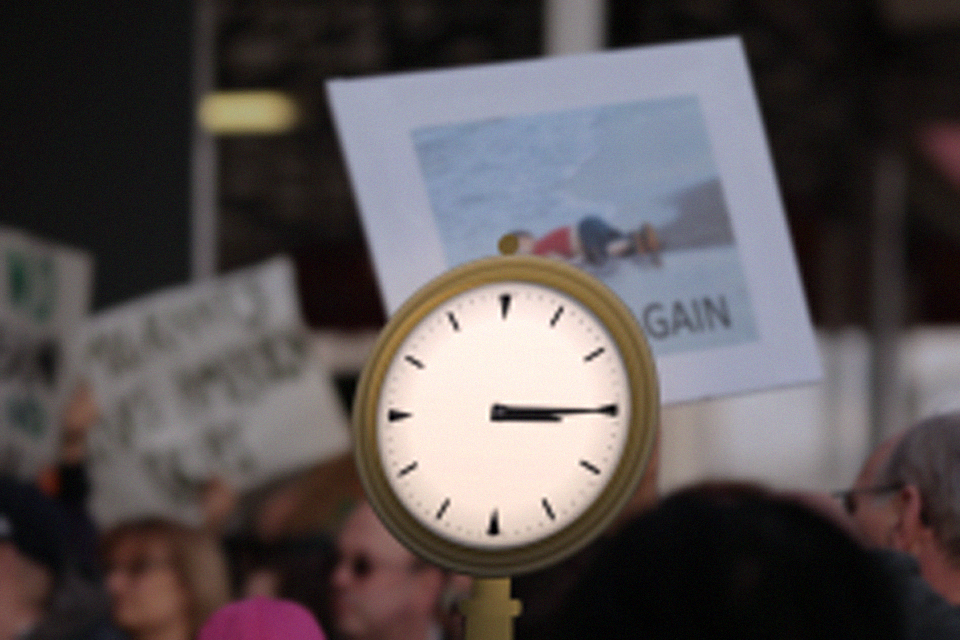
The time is 3h15
